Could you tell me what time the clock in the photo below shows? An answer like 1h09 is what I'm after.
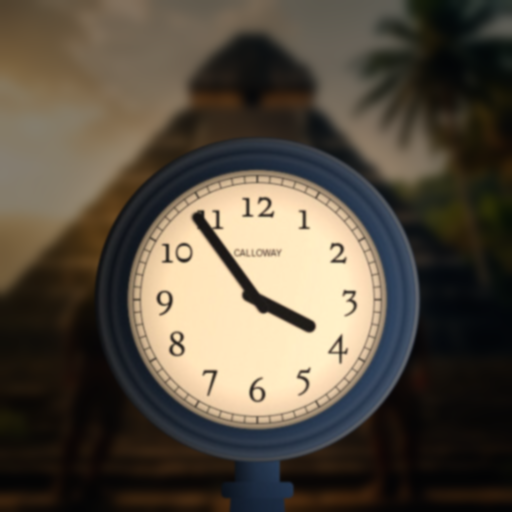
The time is 3h54
